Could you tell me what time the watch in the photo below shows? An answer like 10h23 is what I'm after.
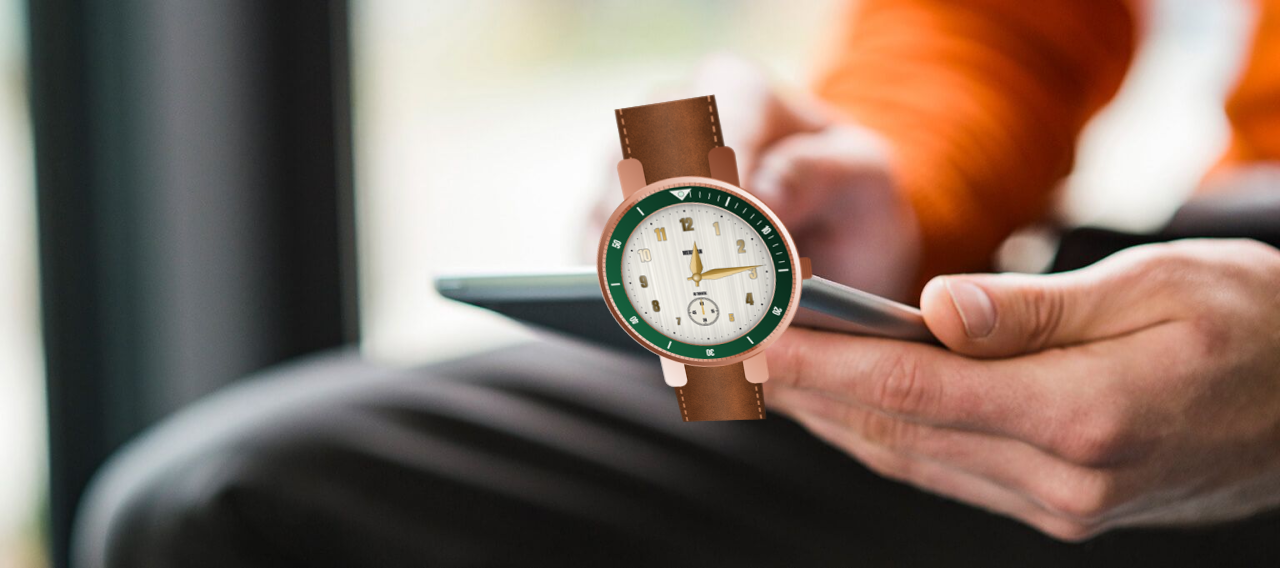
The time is 12h14
